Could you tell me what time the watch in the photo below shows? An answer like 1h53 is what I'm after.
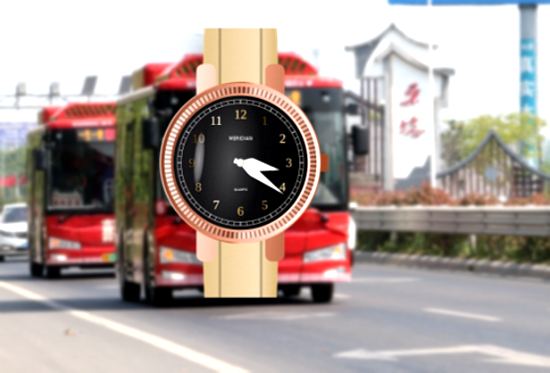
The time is 3h21
